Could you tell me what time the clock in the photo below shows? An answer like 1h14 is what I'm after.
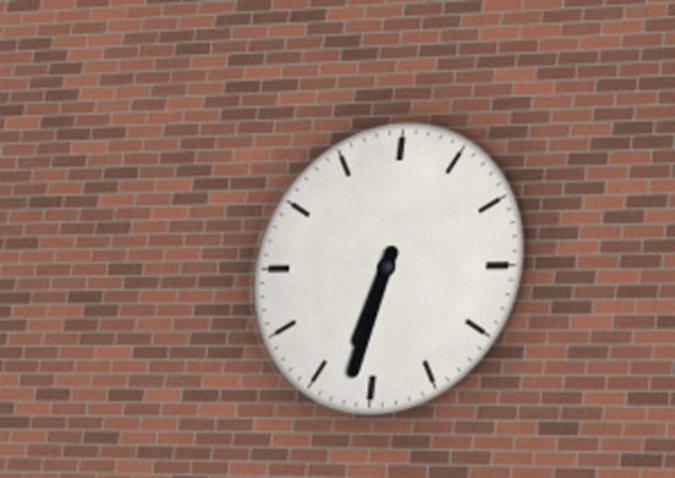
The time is 6h32
